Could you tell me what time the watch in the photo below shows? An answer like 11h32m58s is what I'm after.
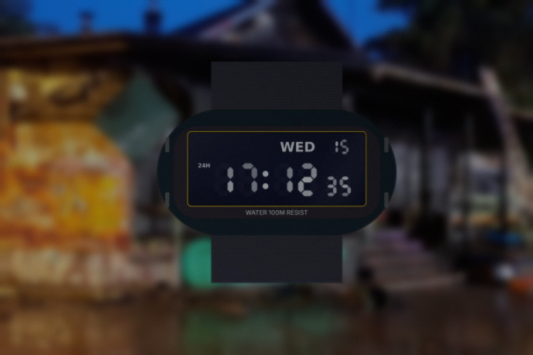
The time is 17h12m35s
